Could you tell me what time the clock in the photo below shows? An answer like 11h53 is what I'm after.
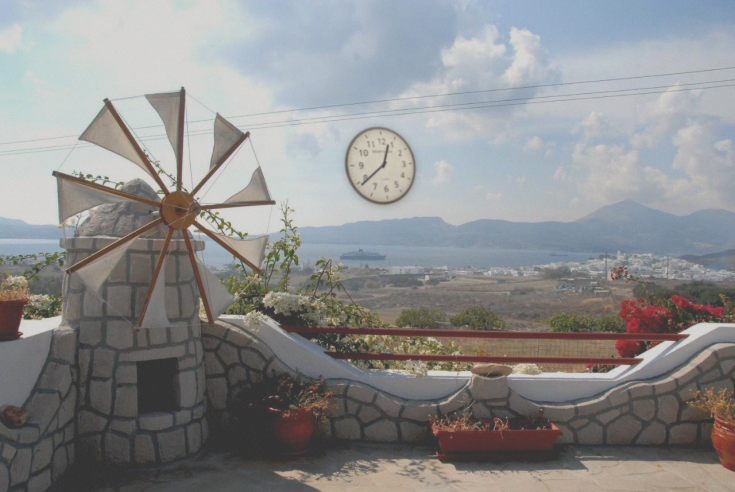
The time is 12h39
